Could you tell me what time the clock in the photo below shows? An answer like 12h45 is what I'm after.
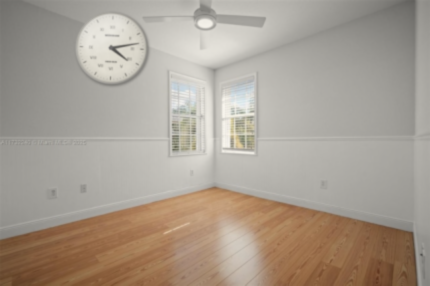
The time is 4h13
